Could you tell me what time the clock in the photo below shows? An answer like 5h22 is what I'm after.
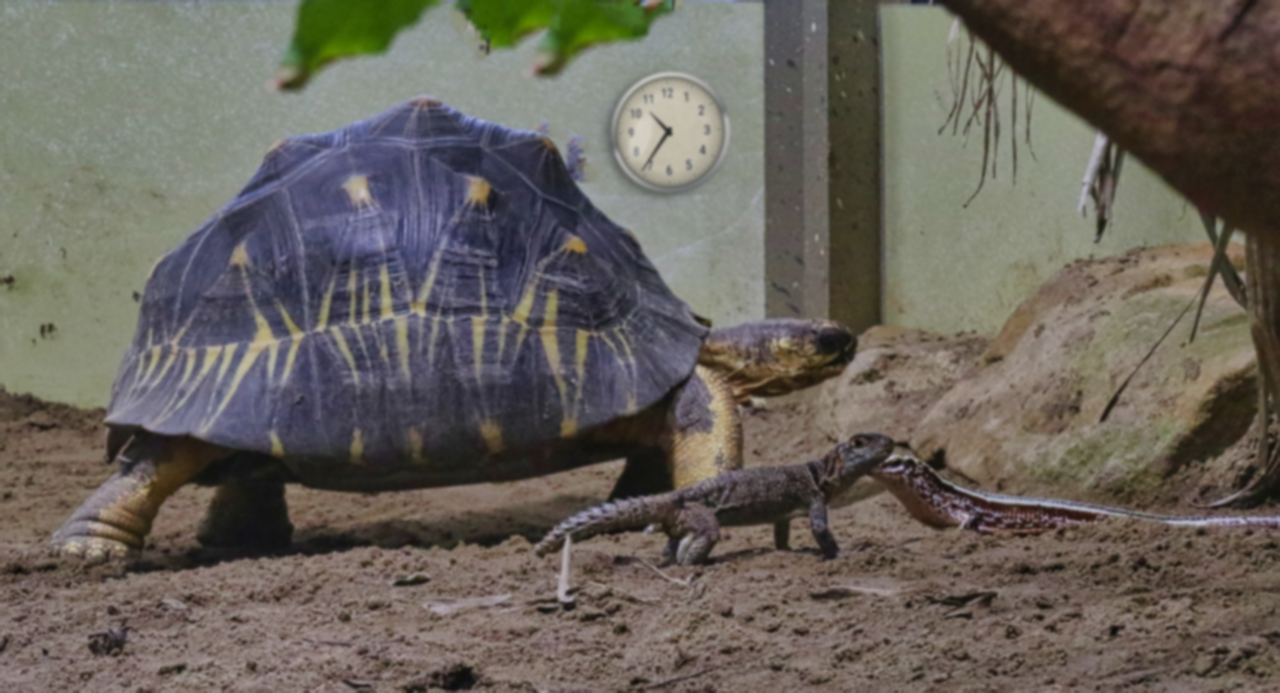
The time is 10h36
